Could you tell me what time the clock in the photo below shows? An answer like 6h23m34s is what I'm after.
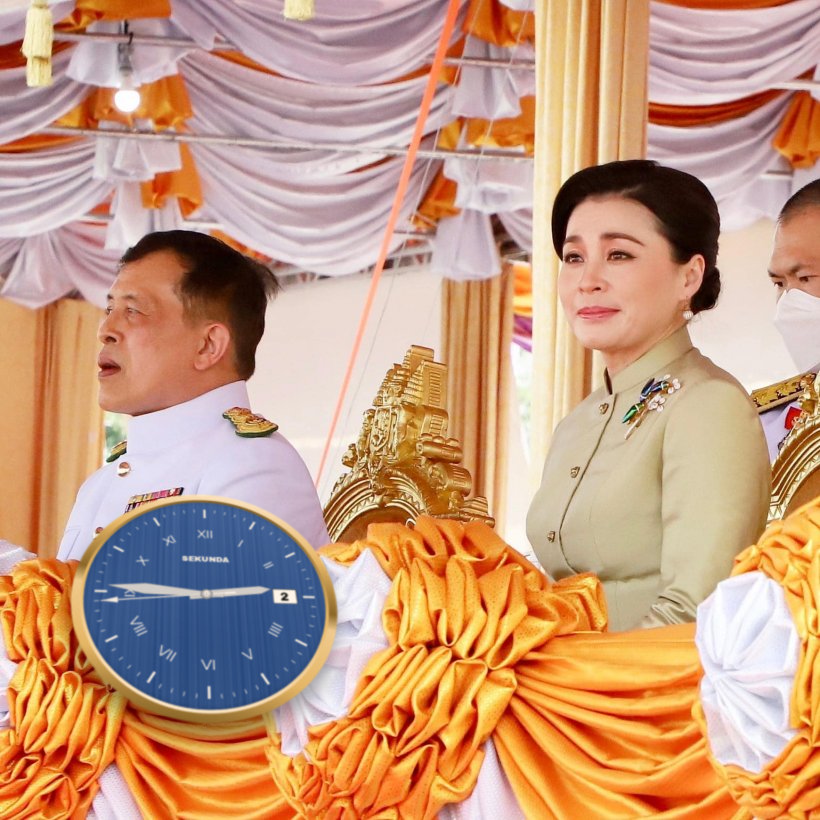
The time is 2h45m44s
